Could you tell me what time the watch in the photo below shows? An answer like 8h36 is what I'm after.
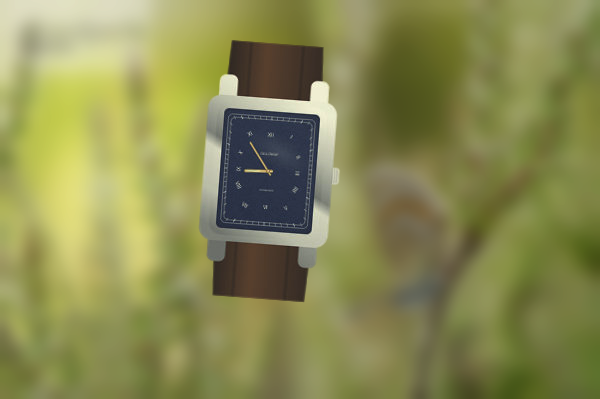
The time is 8h54
